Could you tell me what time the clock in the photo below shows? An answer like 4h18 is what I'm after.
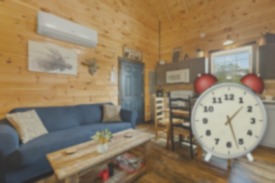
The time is 1h27
